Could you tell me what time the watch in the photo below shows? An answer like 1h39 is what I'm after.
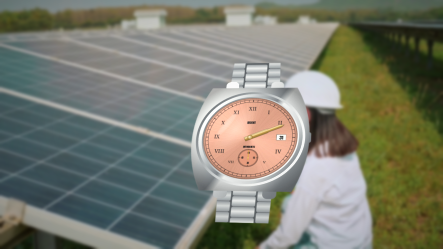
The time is 2h11
